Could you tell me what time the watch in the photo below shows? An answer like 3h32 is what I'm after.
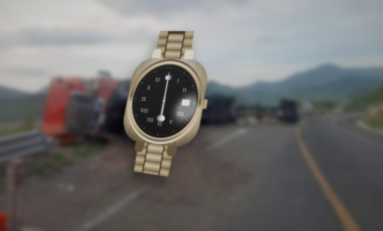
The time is 6h00
